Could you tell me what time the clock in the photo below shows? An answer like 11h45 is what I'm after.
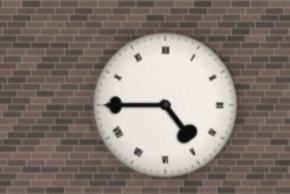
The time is 4h45
